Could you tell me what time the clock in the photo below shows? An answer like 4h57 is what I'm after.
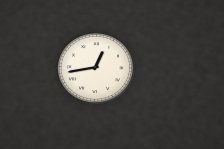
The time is 12h43
